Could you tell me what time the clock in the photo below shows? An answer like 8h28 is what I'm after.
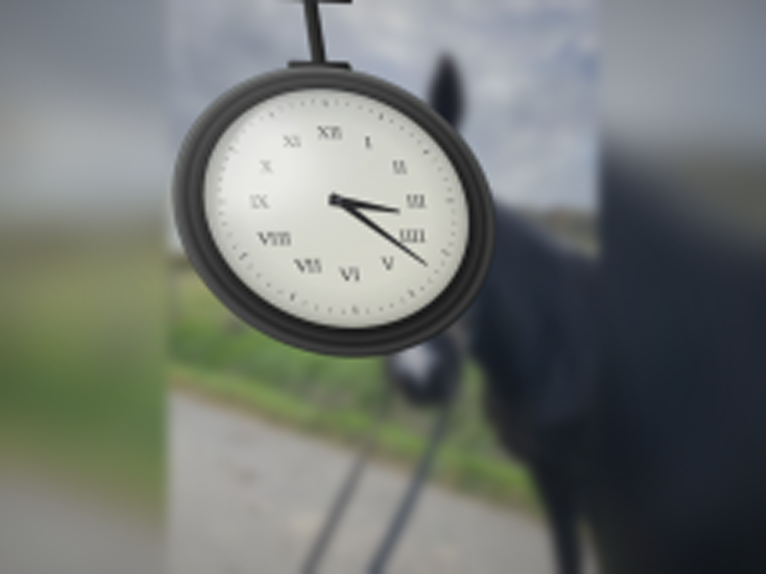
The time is 3h22
